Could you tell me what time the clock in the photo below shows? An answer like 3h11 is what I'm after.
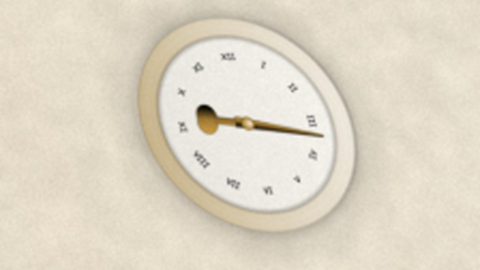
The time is 9h17
